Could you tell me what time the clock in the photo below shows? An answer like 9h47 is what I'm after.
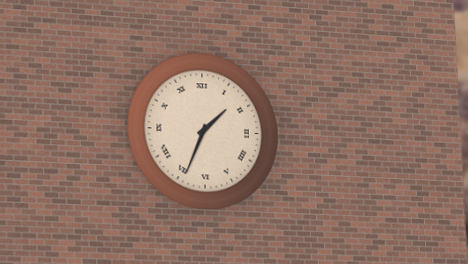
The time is 1h34
